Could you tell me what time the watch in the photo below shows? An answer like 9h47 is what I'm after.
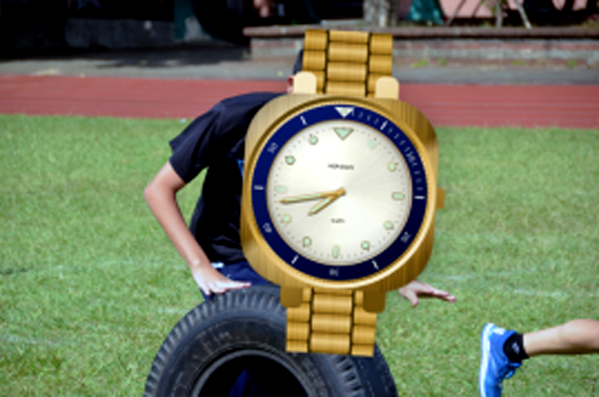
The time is 7h43
